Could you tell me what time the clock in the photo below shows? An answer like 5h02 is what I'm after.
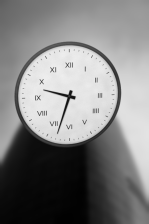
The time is 9h33
